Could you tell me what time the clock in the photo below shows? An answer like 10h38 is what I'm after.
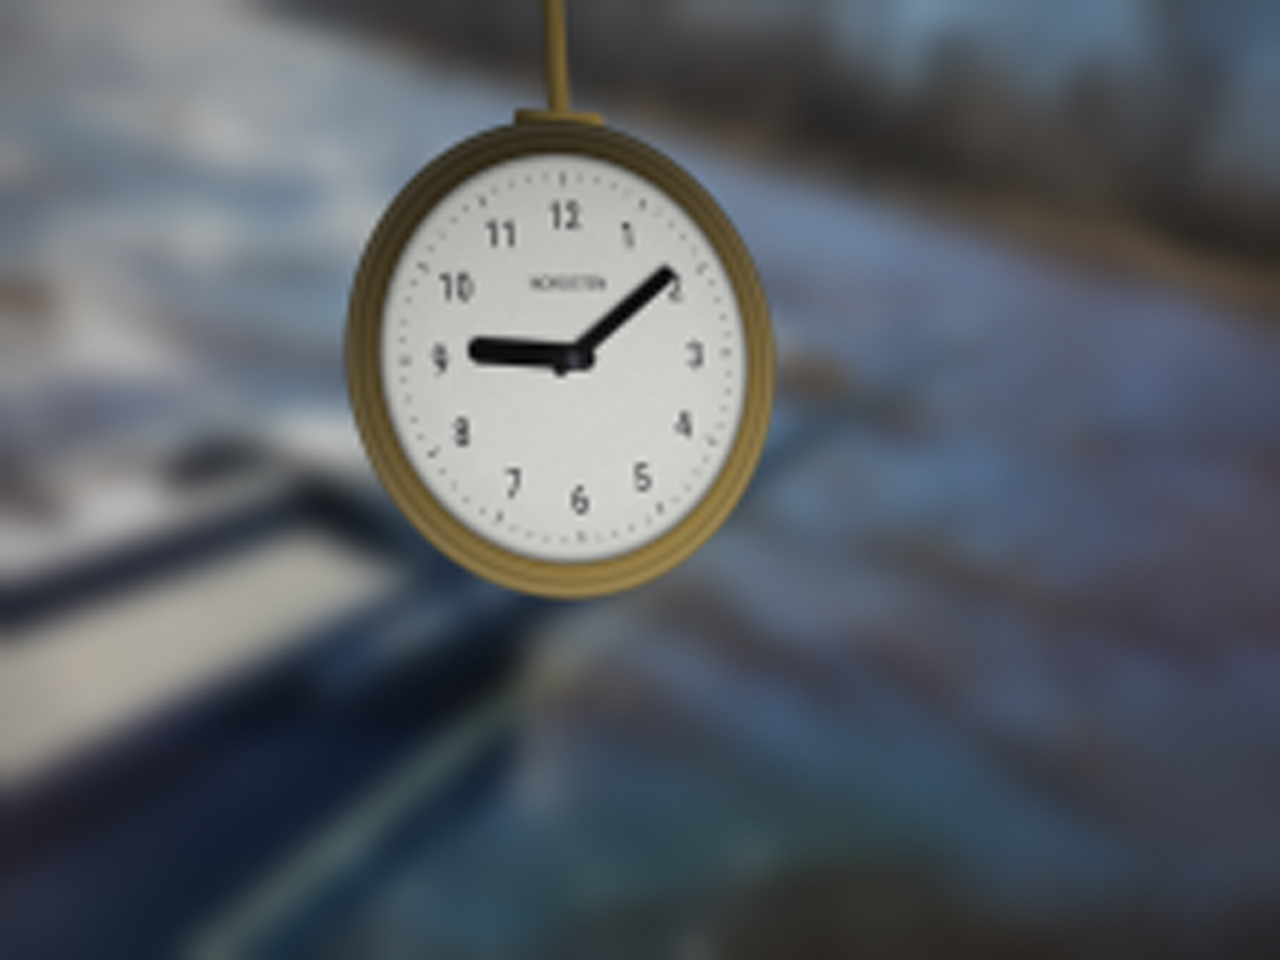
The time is 9h09
